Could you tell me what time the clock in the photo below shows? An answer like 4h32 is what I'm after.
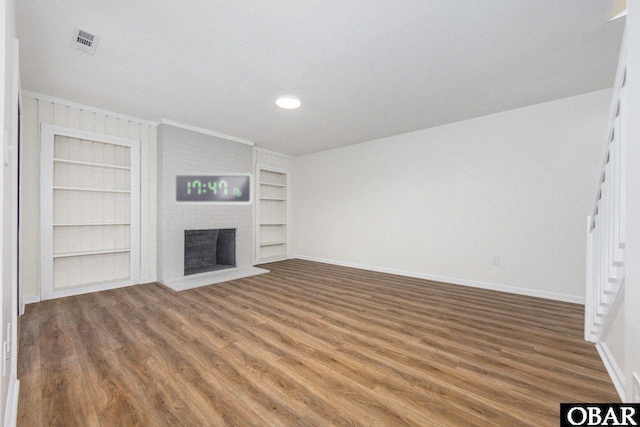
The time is 17h47
